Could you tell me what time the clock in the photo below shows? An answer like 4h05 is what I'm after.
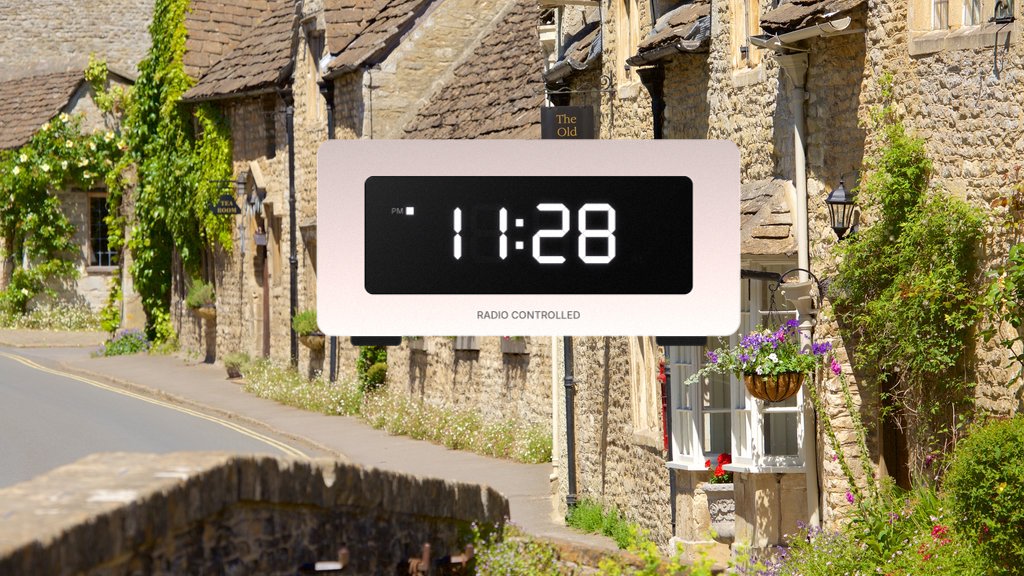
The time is 11h28
